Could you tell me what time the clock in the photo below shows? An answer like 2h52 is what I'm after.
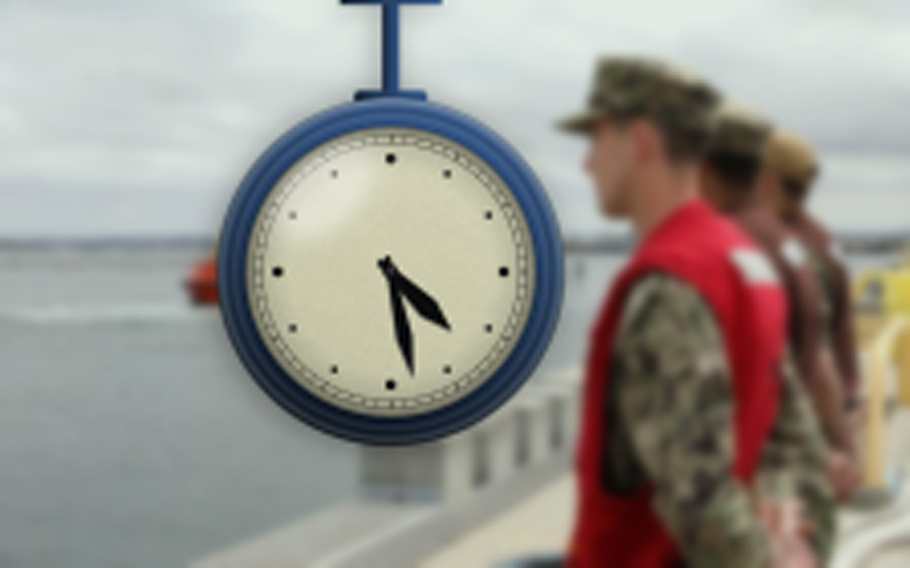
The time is 4h28
